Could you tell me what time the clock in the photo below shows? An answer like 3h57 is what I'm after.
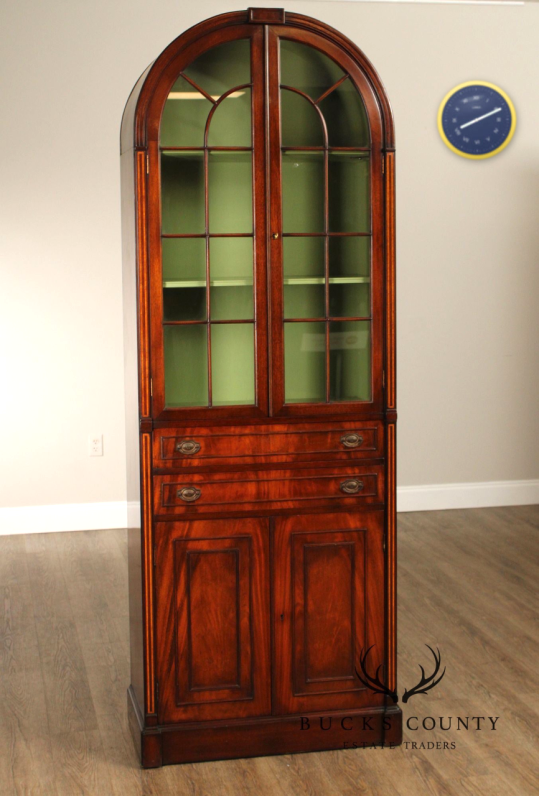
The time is 8h11
